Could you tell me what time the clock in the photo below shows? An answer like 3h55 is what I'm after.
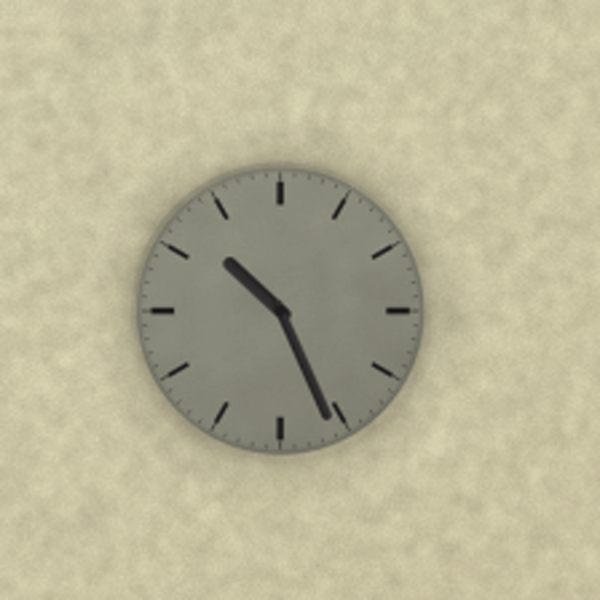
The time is 10h26
